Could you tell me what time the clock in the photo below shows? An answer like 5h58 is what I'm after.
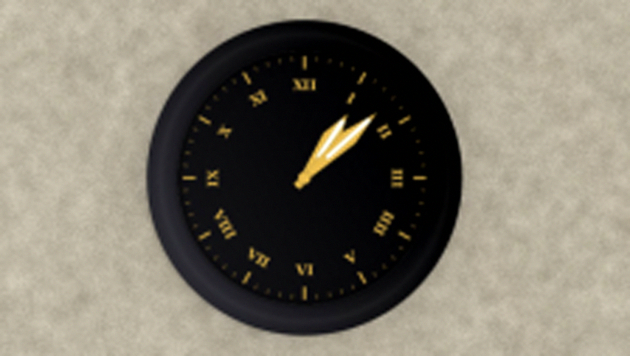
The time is 1h08
